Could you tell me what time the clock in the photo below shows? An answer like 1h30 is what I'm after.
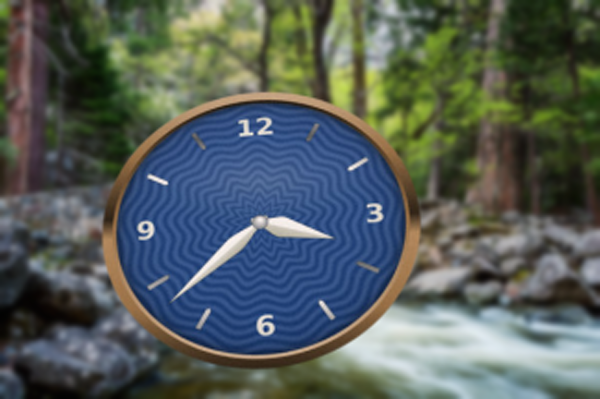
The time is 3h38
